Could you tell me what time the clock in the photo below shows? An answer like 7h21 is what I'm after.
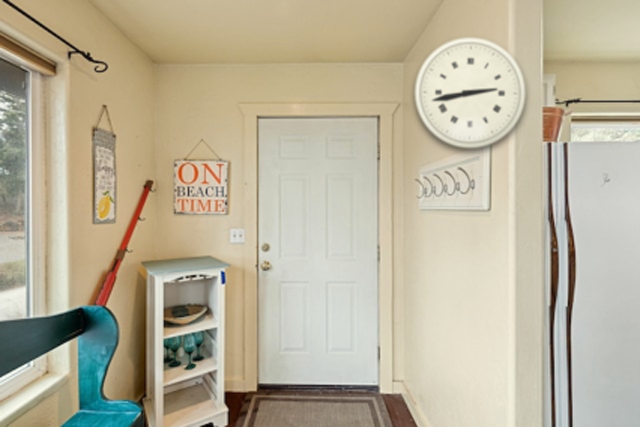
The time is 2h43
